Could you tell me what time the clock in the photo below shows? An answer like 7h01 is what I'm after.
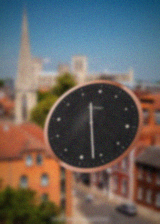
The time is 11h27
